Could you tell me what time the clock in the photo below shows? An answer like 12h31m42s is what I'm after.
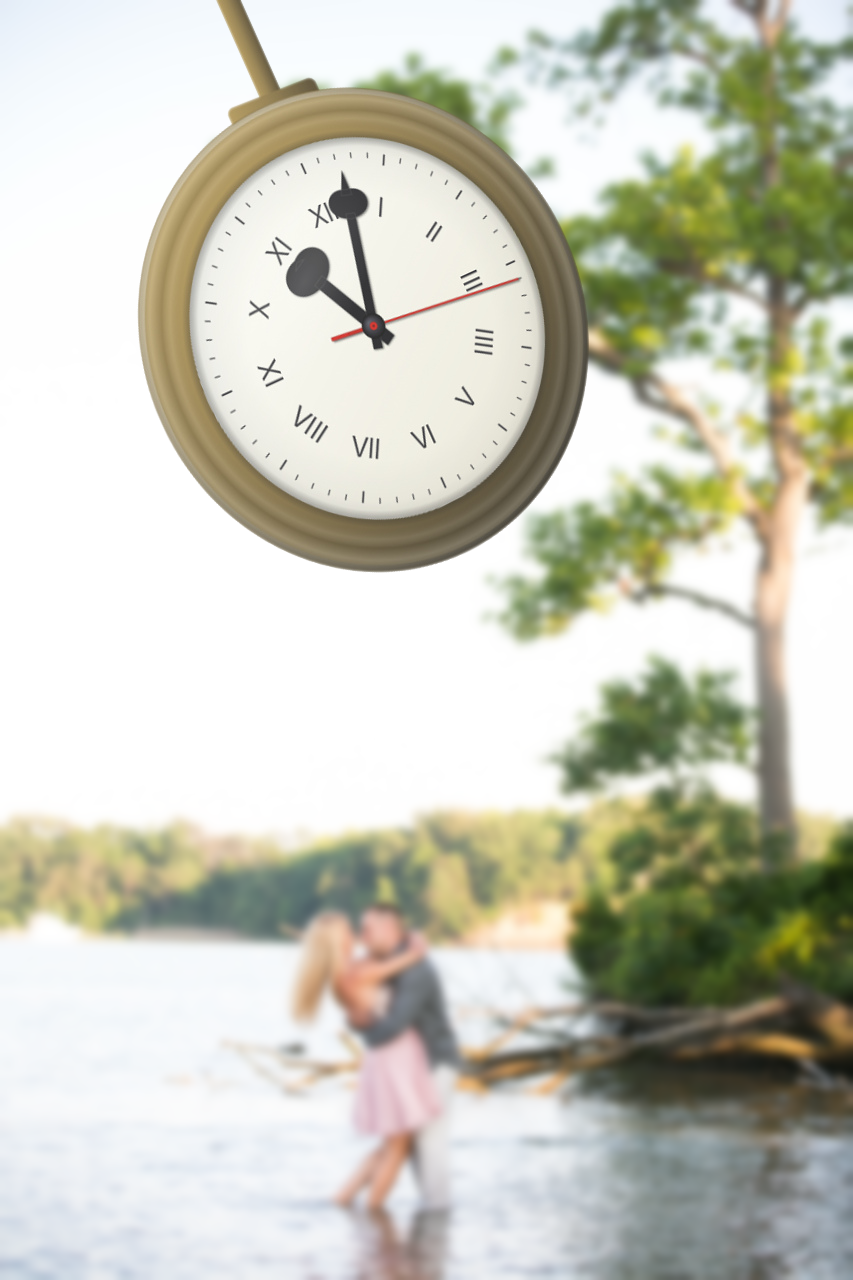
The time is 11h02m16s
